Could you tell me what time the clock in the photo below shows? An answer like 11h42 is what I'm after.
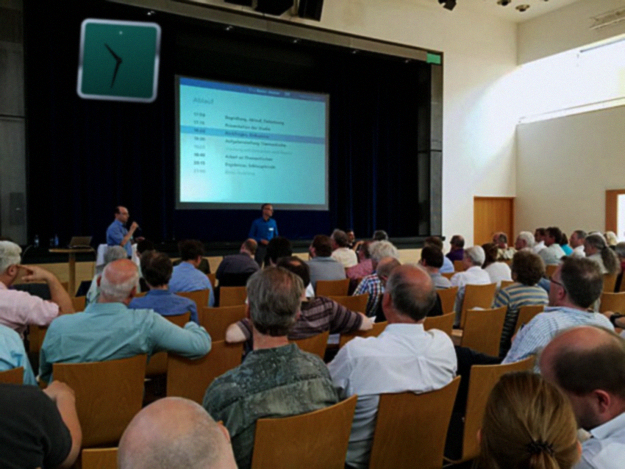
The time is 10h32
